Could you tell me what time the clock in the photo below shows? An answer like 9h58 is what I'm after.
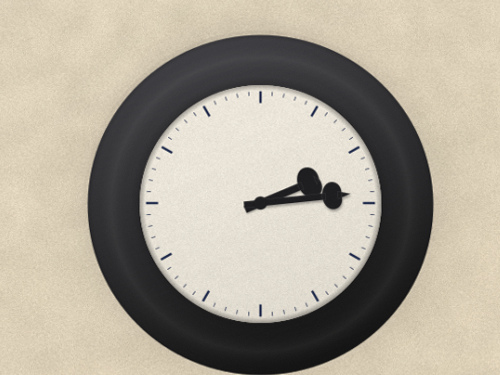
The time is 2h14
